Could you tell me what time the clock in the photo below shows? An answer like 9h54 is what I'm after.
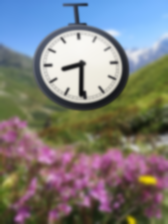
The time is 8h31
